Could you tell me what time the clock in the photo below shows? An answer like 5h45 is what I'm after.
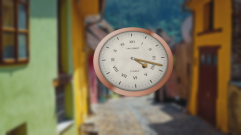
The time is 4h18
